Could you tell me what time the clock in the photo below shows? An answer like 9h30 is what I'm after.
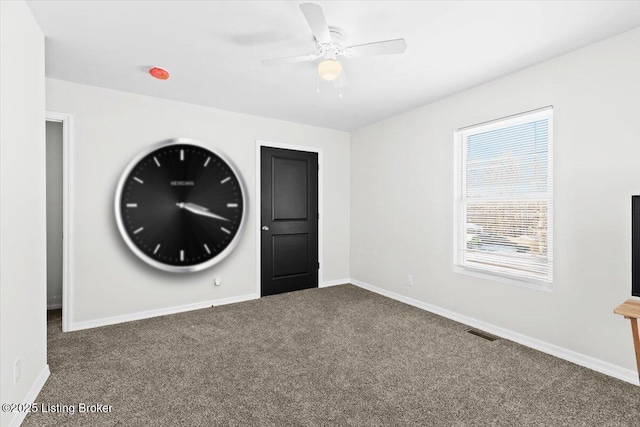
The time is 3h18
